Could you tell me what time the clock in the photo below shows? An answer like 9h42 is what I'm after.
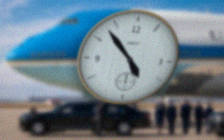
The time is 4h53
